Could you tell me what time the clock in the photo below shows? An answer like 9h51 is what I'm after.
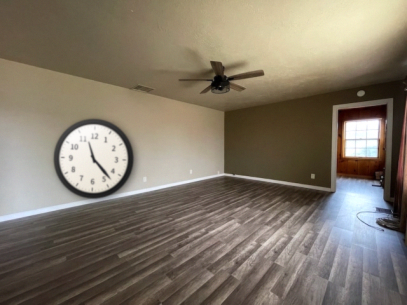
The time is 11h23
